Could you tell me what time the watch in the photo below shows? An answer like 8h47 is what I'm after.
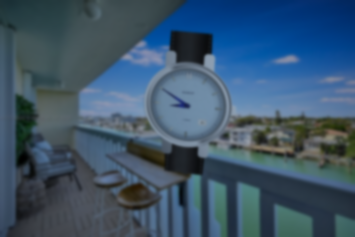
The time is 8h50
